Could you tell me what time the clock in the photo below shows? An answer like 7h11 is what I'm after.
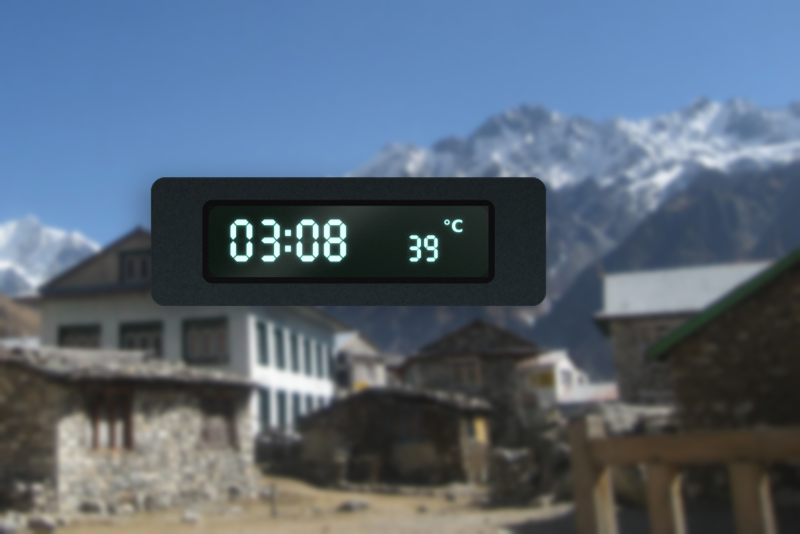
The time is 3h08
